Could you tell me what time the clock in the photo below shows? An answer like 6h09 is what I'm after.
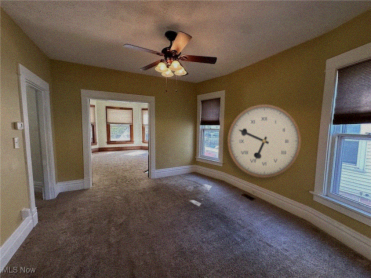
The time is 6h49
